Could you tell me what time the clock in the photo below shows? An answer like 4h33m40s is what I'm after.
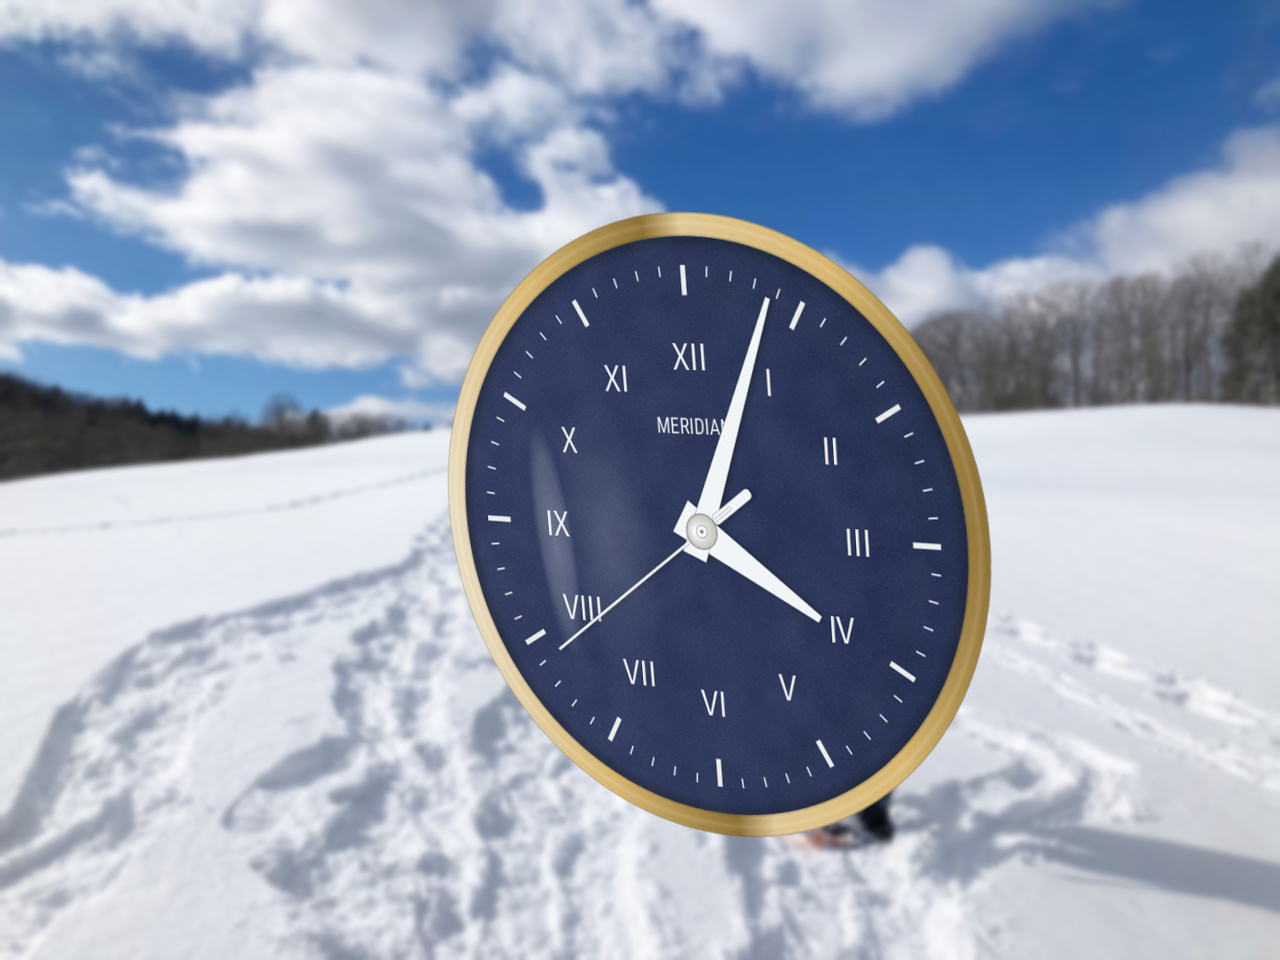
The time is 4h03m39s
